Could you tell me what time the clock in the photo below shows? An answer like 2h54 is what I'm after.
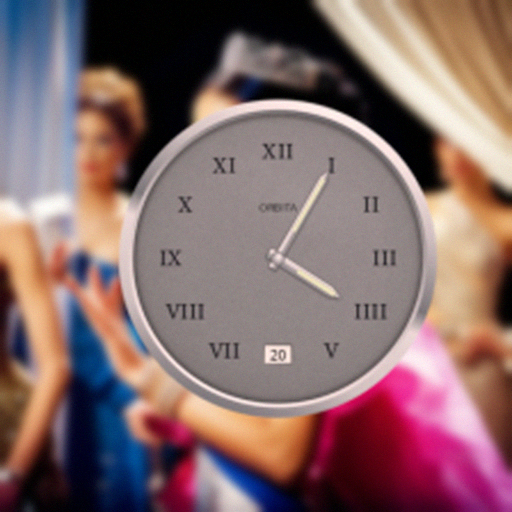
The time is 4h05
